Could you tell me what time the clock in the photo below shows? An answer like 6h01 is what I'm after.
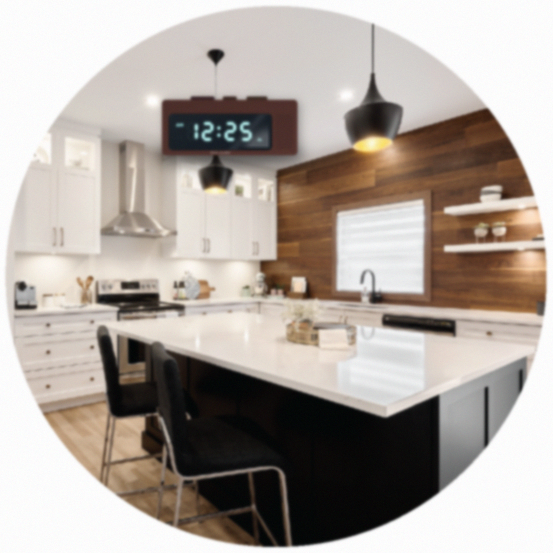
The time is 12h25
